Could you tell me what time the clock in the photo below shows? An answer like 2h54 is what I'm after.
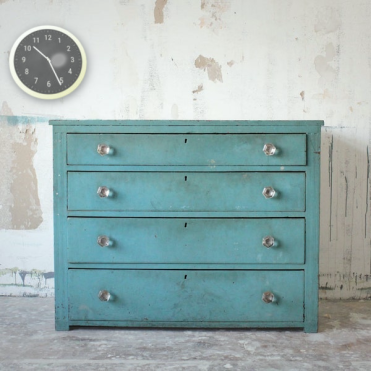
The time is 10h26
